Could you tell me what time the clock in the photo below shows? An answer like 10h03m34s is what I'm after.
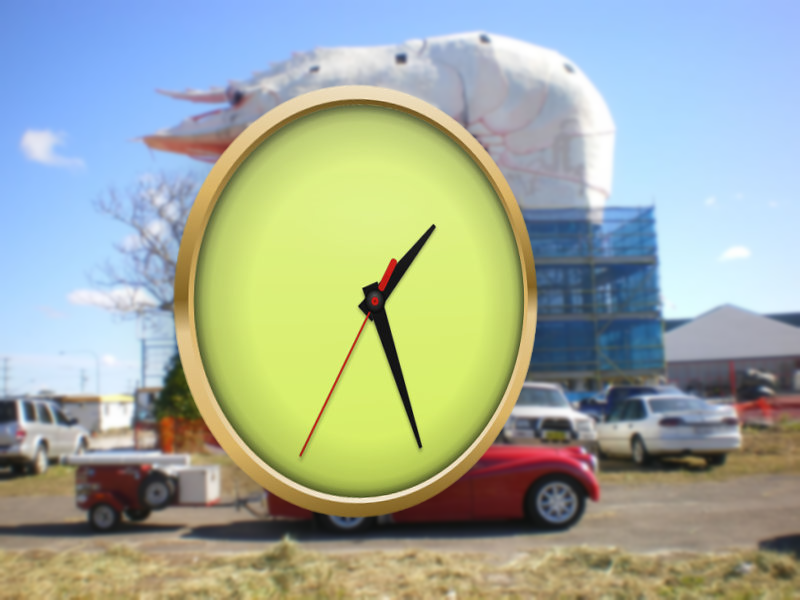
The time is 1h26m35s
